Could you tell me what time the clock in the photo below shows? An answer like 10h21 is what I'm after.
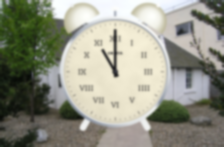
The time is 11h00
